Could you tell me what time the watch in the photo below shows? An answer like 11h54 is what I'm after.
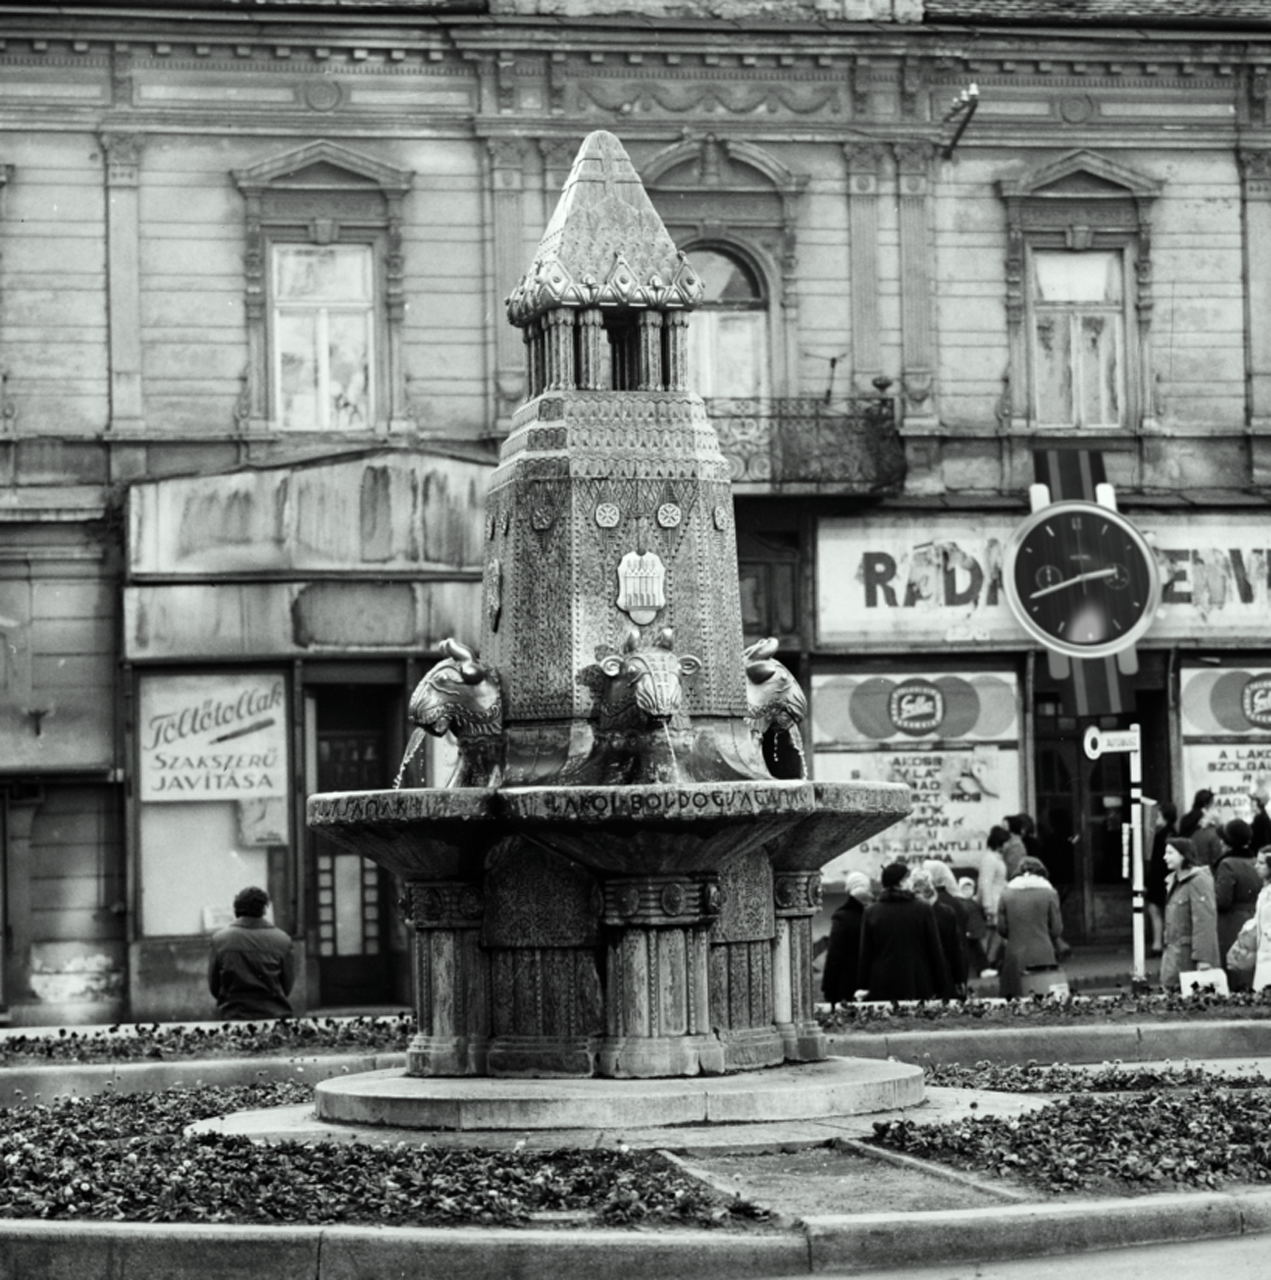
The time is 2h42
